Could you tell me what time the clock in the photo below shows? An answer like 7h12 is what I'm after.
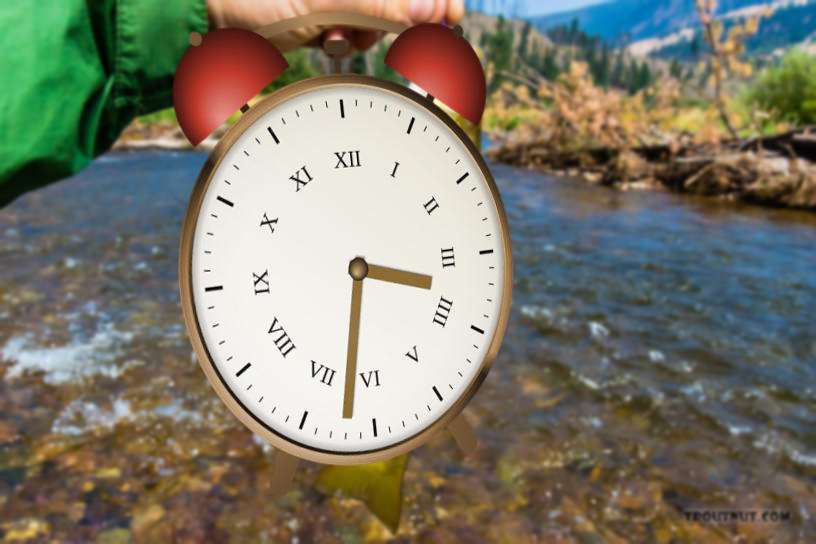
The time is 3h32
